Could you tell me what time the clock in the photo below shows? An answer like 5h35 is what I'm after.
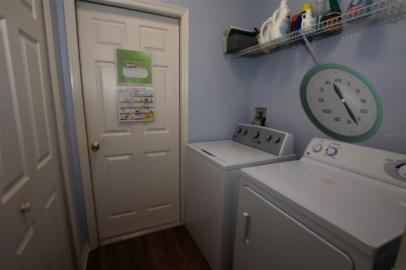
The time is 11h27
